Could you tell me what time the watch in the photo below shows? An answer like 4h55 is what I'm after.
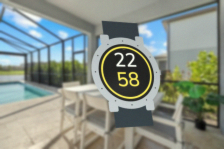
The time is 22h58
